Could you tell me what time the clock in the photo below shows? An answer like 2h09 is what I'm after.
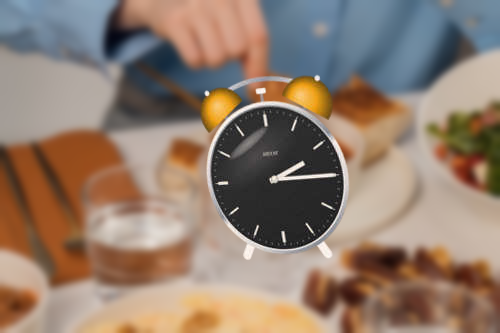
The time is 2h15
